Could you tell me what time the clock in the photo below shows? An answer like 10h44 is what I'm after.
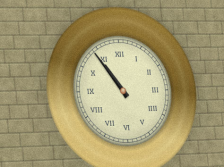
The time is 10h54
